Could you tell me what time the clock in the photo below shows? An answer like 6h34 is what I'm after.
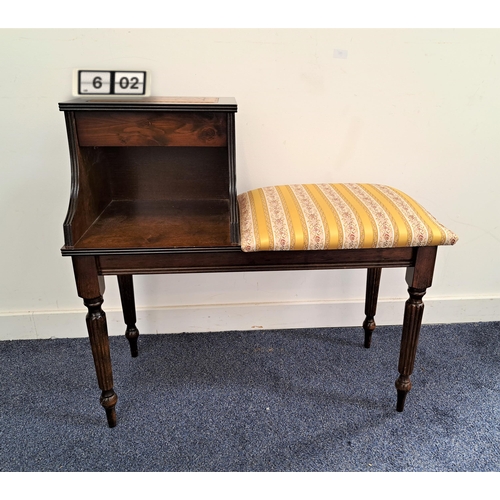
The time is 6h02
